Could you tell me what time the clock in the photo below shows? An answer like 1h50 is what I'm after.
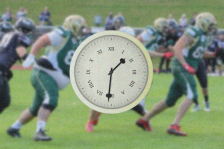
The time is 1h31
